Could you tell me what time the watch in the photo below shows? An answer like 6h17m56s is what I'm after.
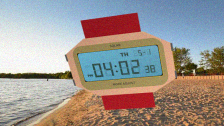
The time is 4h02m38s
